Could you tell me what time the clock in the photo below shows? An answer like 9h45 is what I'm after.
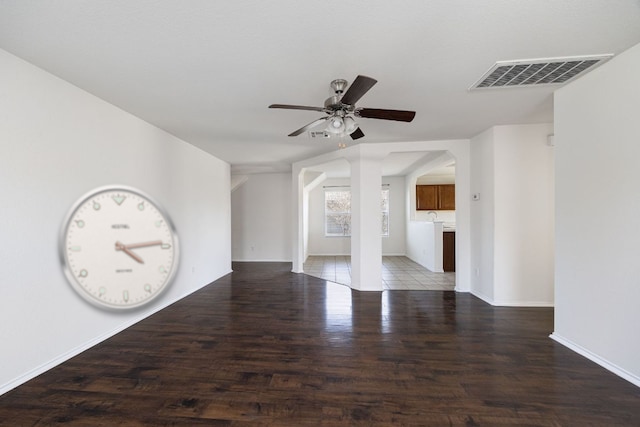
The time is 4h14
